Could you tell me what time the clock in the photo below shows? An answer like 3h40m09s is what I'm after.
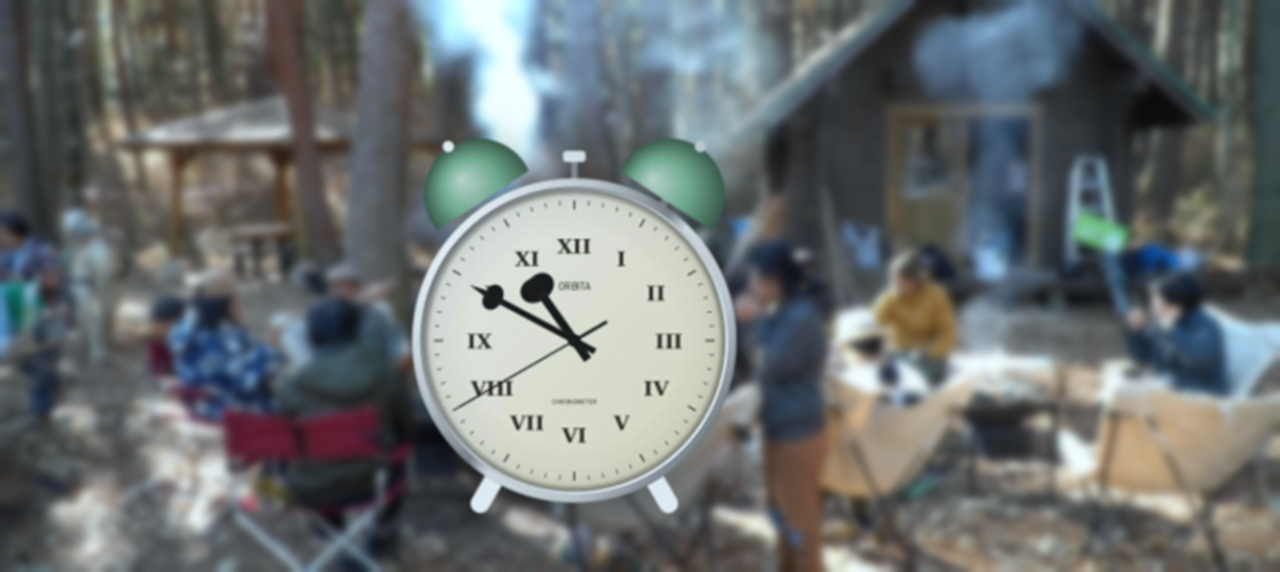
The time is 10h49m40s
